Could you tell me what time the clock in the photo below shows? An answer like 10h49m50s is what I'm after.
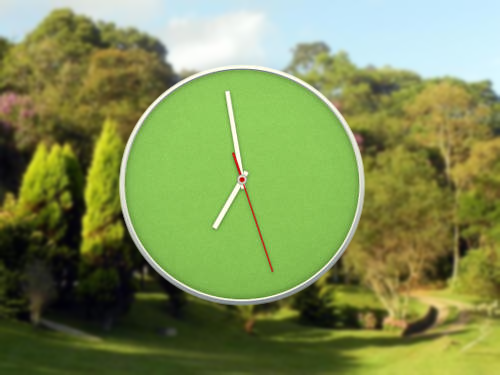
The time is 6h58m27s
